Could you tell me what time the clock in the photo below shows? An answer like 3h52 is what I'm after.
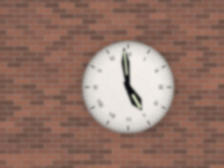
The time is 4h59
